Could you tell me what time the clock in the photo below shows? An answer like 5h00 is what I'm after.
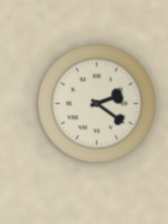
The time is 2h21
